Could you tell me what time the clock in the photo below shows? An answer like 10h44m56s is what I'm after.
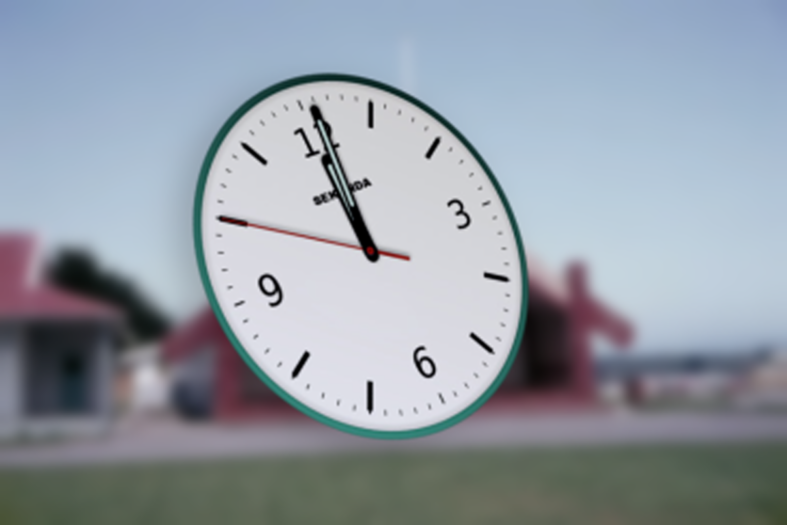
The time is 12h00m50s
